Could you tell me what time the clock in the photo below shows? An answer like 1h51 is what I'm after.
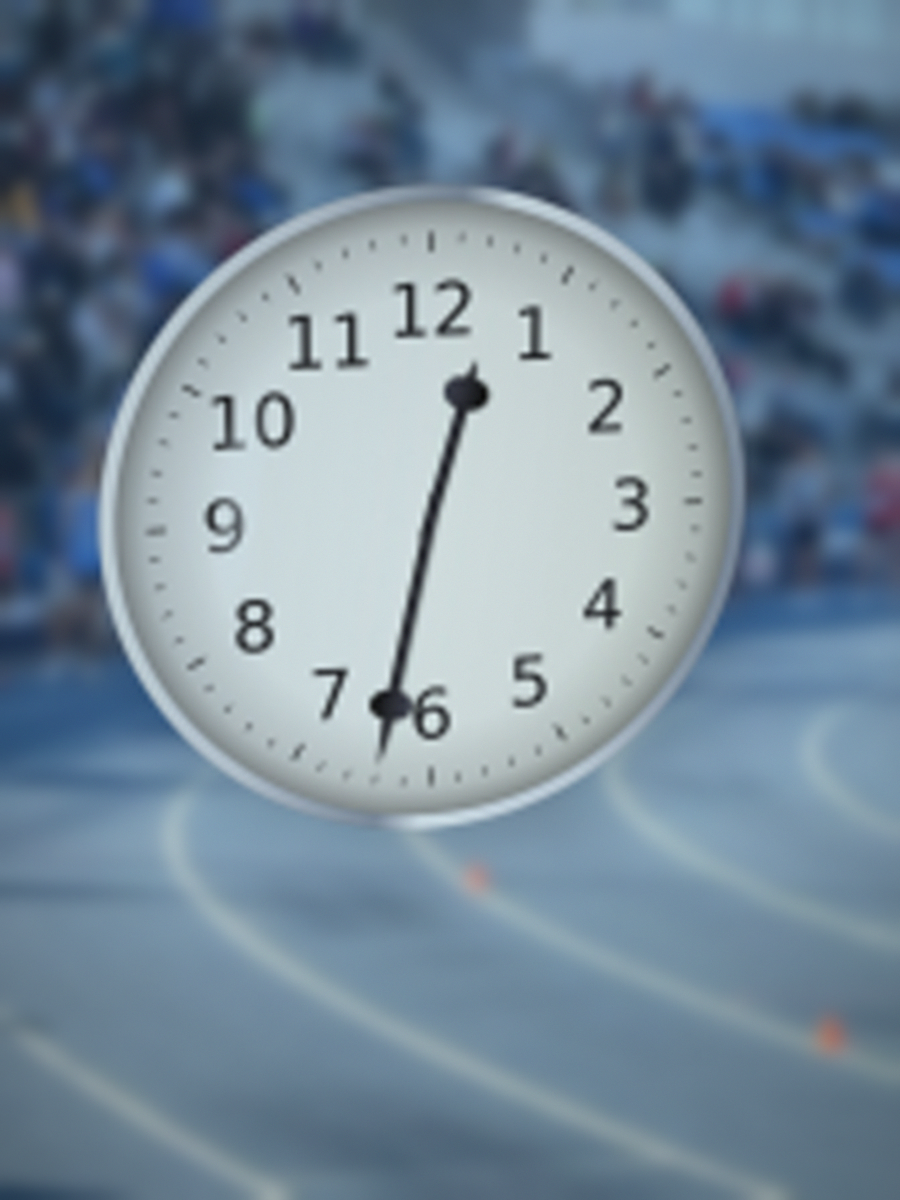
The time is 12h32
